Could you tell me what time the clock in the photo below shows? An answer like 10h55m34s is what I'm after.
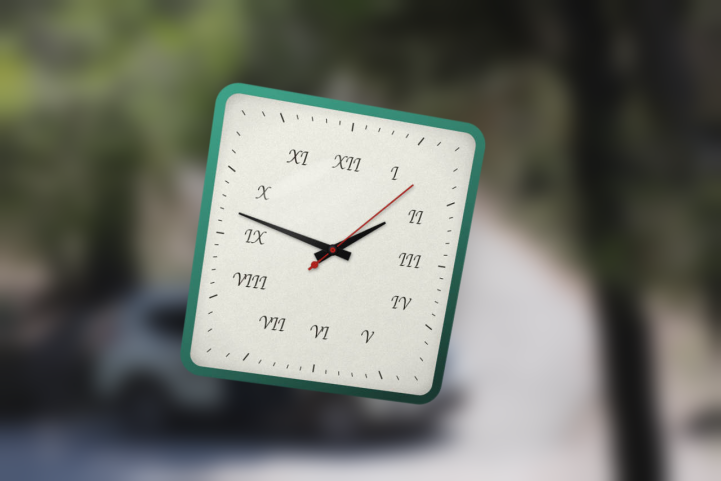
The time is 1h47m07s
